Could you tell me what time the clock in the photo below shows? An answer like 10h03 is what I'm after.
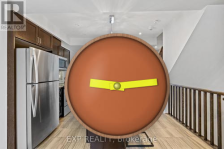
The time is 9h14
